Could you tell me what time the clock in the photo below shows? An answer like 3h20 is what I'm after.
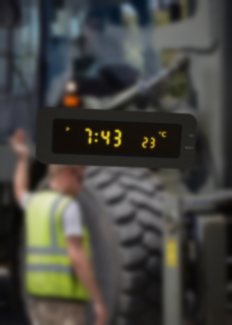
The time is 7h43
